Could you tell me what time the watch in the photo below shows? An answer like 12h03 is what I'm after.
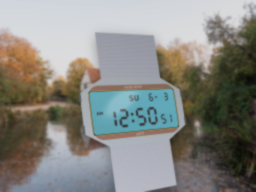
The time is 12h50
